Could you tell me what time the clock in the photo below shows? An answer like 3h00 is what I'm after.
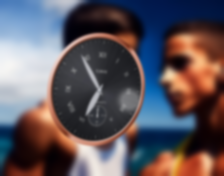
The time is 6h54
